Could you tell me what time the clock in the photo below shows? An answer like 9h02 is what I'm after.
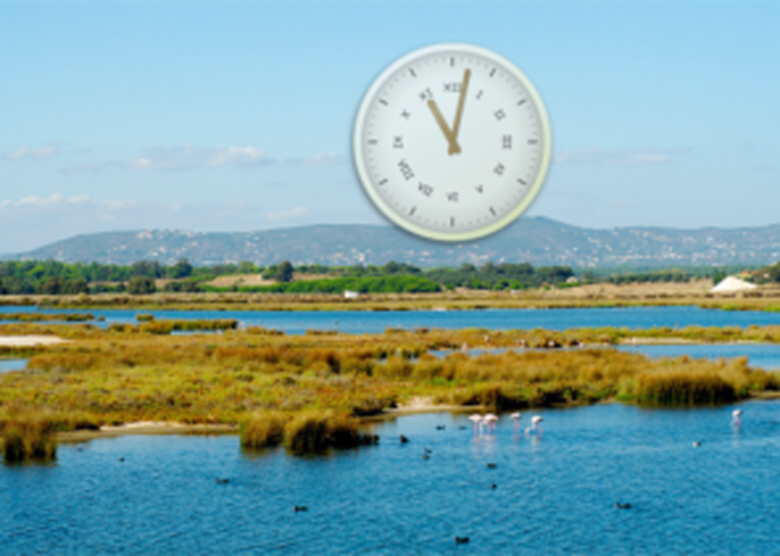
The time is 11h02
